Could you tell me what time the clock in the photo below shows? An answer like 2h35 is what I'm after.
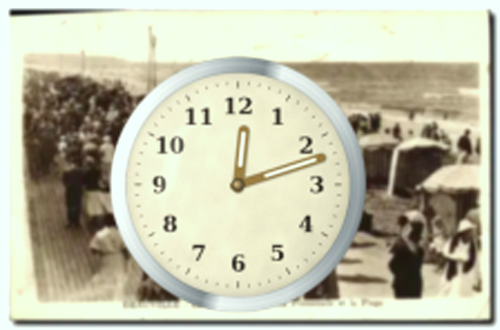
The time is 12h12
